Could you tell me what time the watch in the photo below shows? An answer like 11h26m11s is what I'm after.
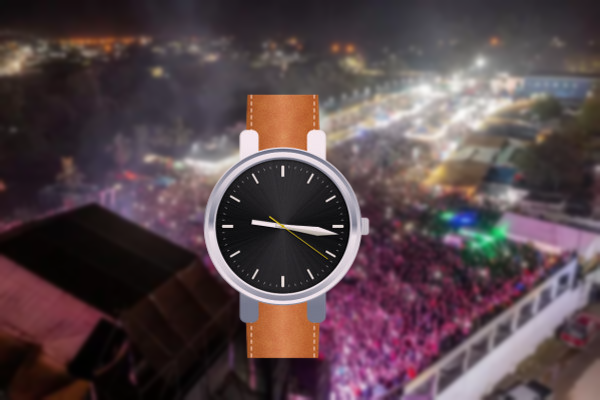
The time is 9h16m21s
